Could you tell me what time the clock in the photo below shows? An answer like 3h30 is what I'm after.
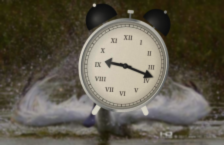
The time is 9h18
